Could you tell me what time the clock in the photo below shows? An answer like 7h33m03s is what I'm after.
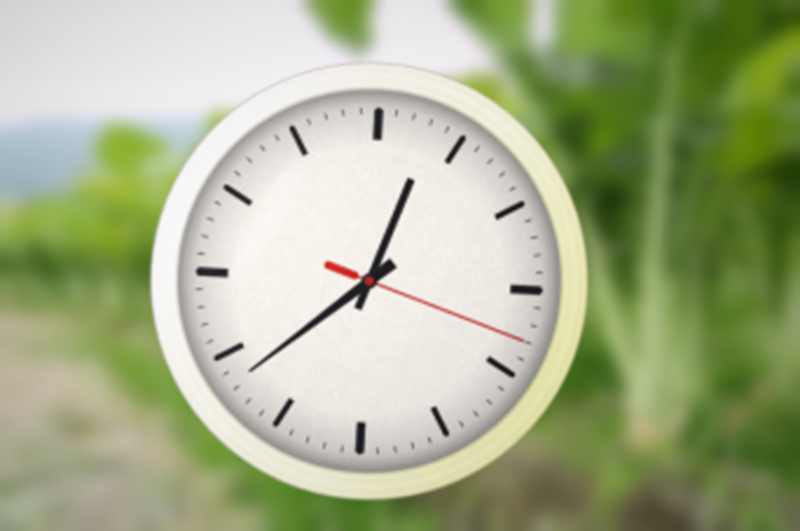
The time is 12h38m18s
